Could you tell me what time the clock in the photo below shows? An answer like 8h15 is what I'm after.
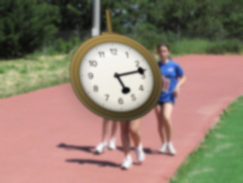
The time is 5h13
